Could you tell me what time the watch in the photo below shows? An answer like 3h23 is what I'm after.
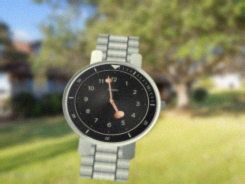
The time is 4h58
